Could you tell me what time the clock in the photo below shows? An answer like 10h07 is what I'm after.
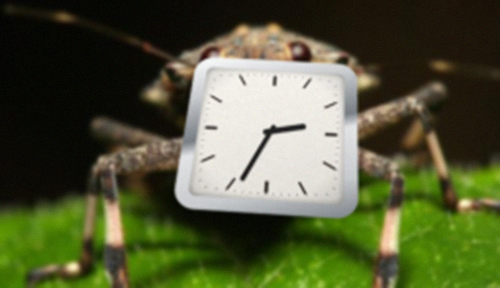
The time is 2h34
